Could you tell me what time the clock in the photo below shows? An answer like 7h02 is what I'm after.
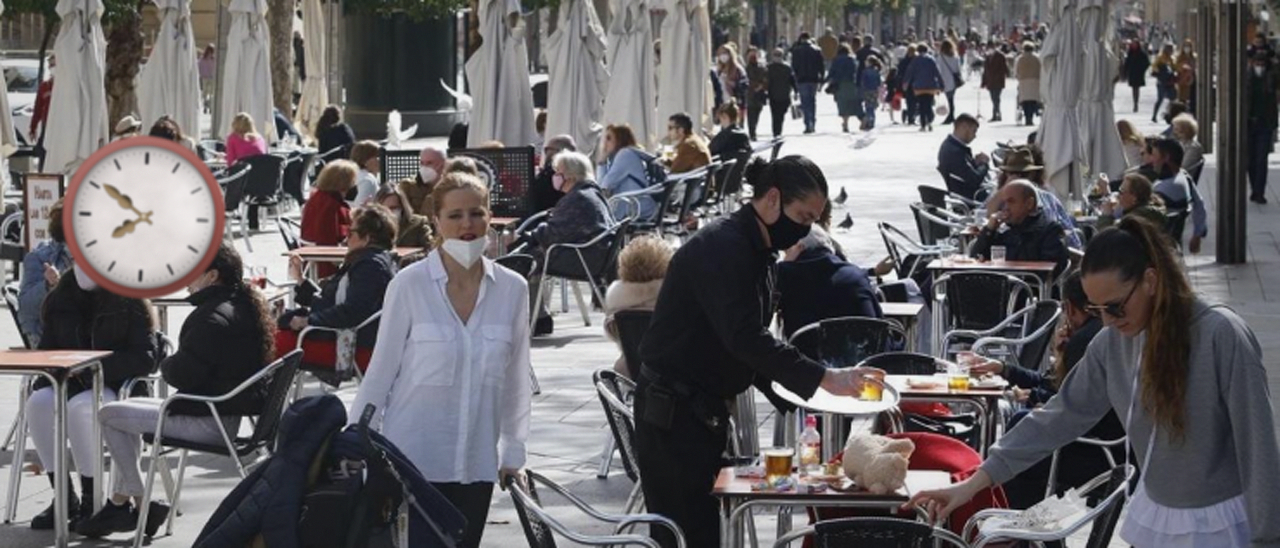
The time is 7h51
